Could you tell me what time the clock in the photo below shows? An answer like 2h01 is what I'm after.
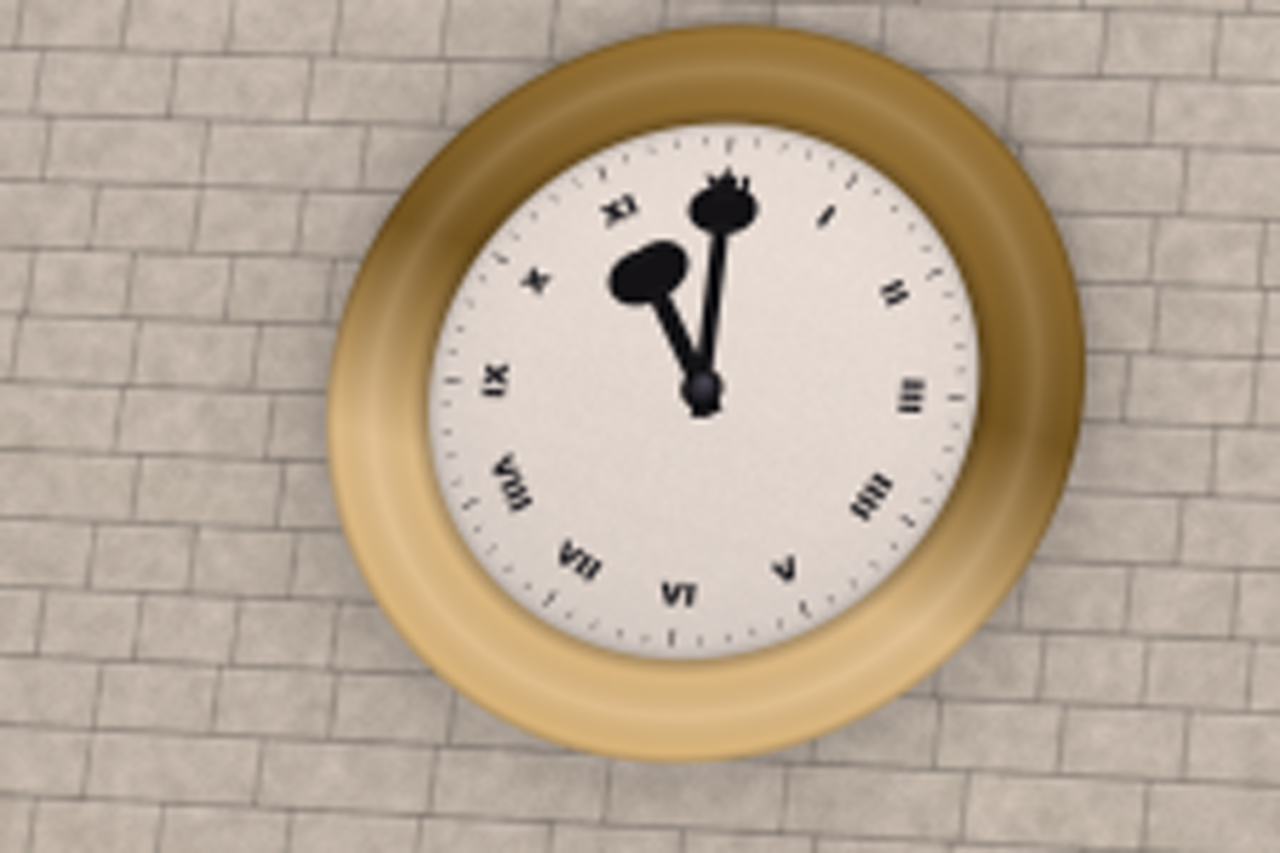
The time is 11h00
